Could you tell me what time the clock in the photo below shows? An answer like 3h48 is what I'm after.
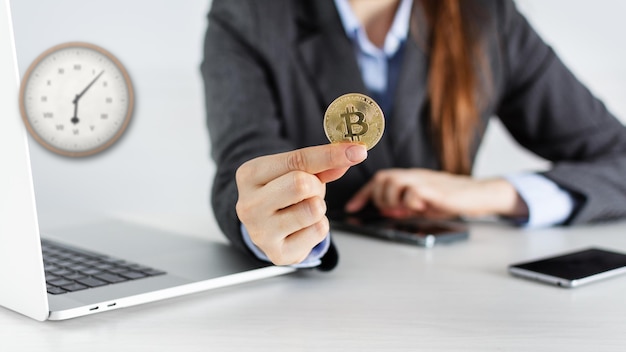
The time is 6h07
